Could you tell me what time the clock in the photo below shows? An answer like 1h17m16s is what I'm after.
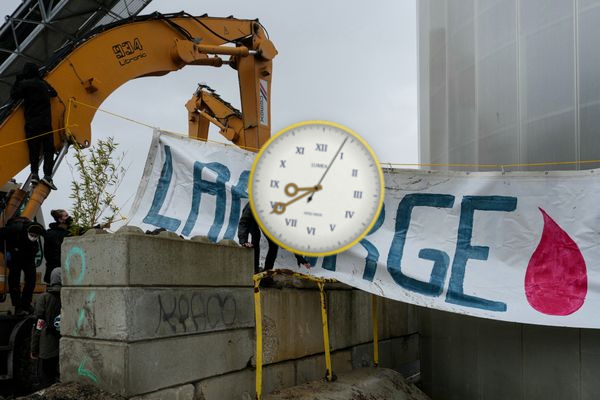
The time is 8h39m04s
